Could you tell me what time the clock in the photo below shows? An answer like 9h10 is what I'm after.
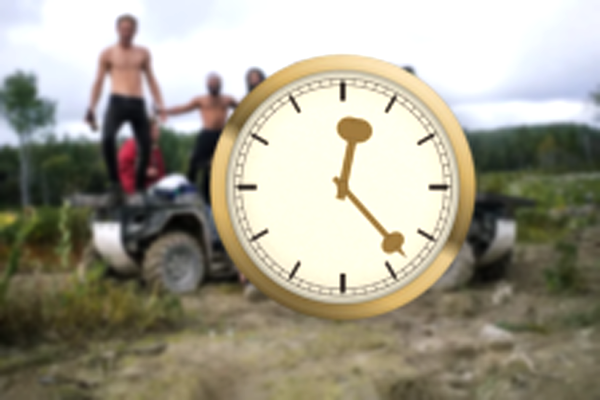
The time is 12h23
